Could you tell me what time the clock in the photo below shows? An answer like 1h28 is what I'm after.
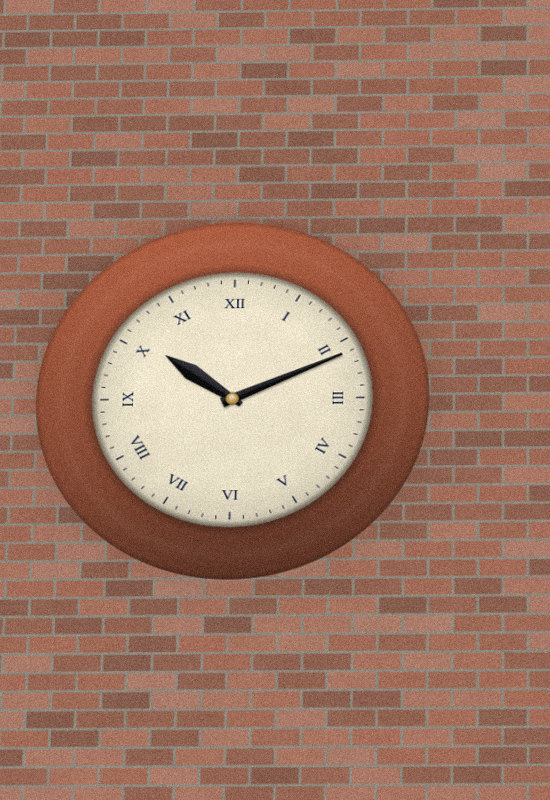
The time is 10h11
